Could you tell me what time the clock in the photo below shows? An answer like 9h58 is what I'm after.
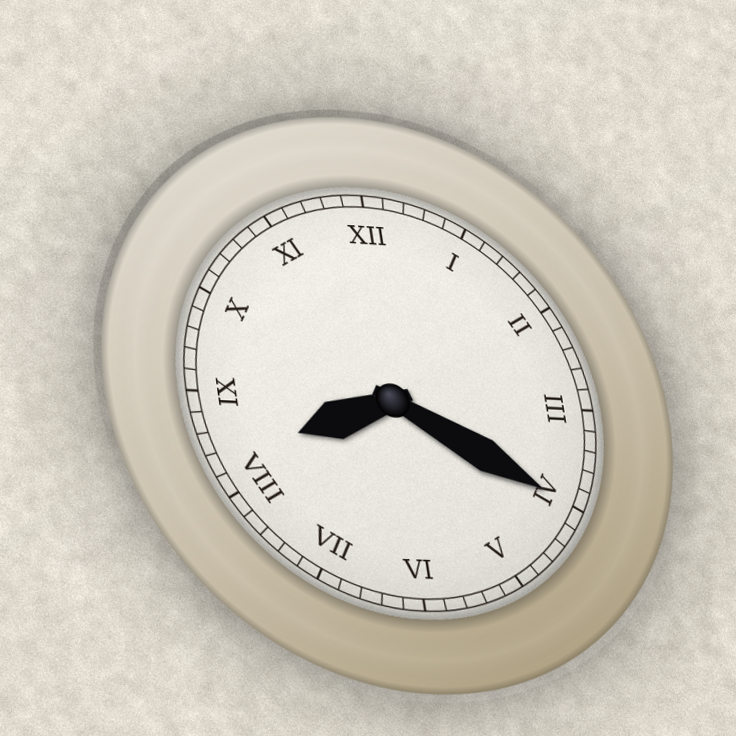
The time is 8h20
